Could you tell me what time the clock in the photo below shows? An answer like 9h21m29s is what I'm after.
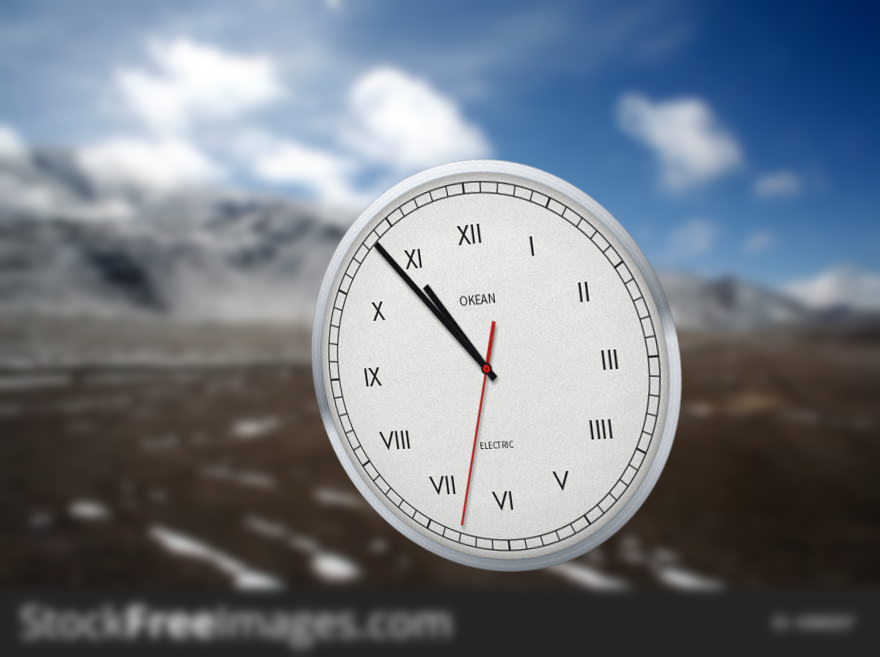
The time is 10h53m33s
